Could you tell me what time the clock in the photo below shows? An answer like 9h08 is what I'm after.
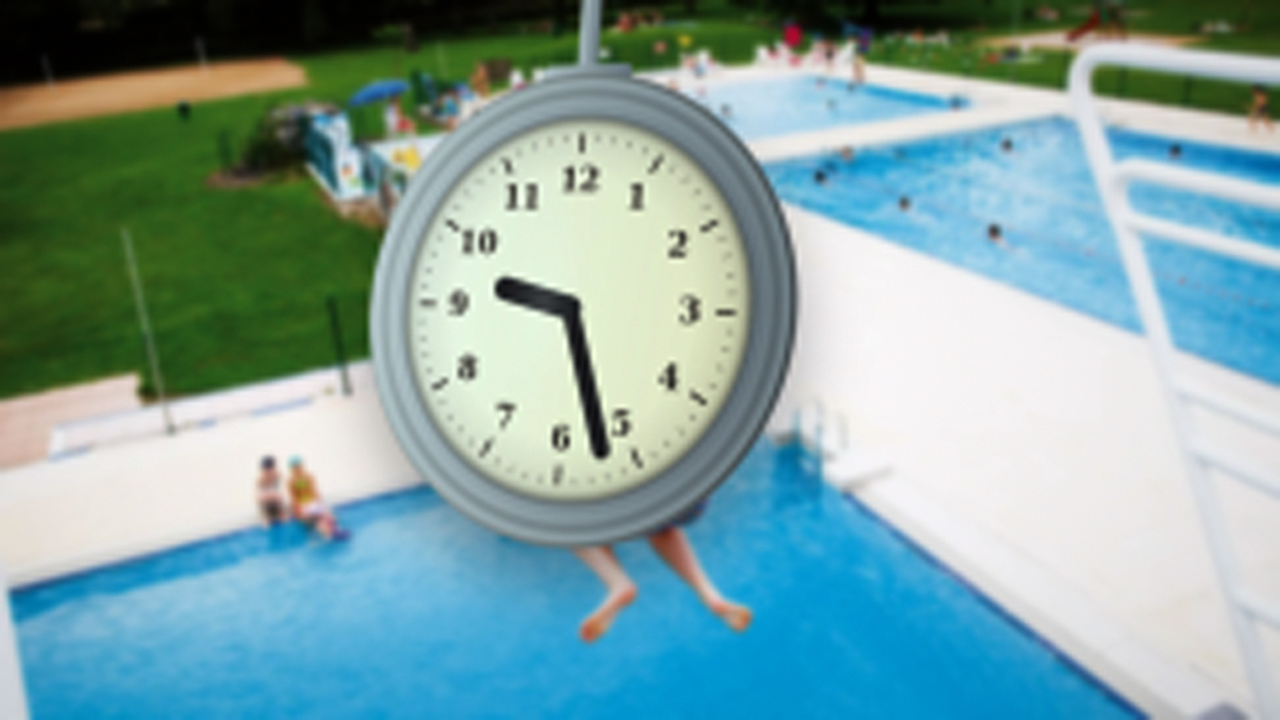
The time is 9h27
